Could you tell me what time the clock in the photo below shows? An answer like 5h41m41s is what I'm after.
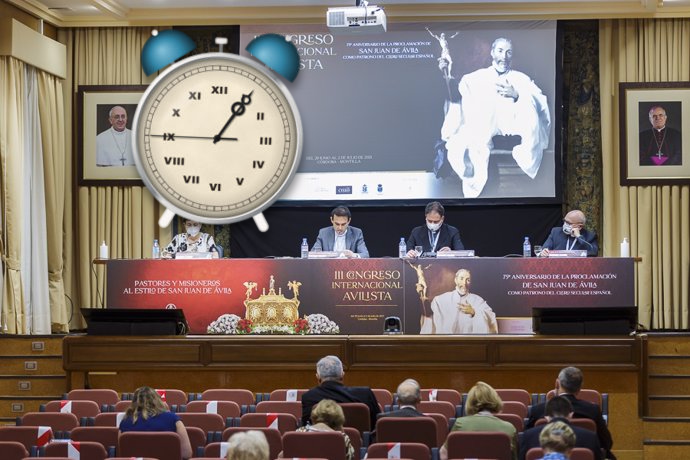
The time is 1h05m45s
